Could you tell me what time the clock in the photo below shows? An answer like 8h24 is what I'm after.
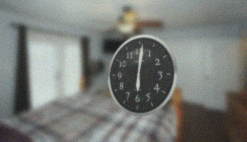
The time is 6h01
